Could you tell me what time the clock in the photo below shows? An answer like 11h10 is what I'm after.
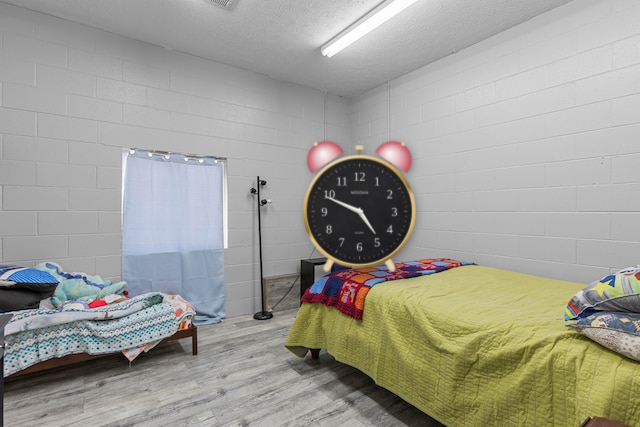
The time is 4h49
